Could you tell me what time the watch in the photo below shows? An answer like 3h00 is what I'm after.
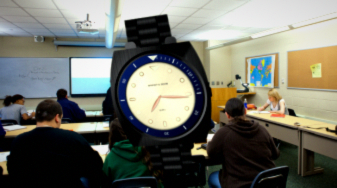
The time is 7h16
